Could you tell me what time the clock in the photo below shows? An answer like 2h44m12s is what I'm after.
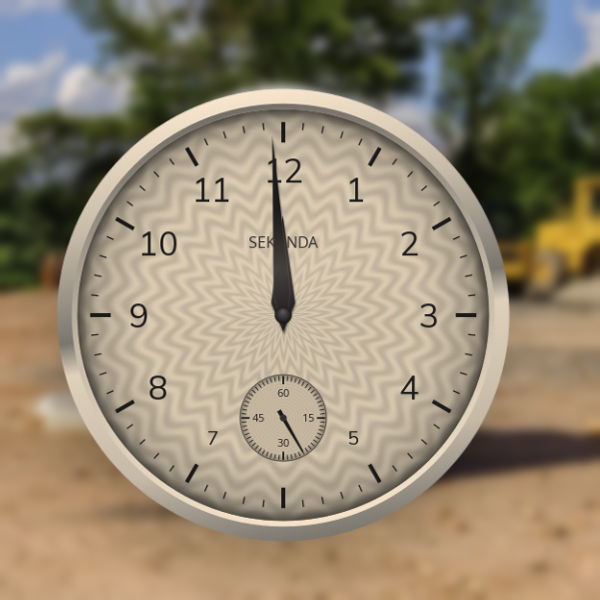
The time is 11h59m25s
